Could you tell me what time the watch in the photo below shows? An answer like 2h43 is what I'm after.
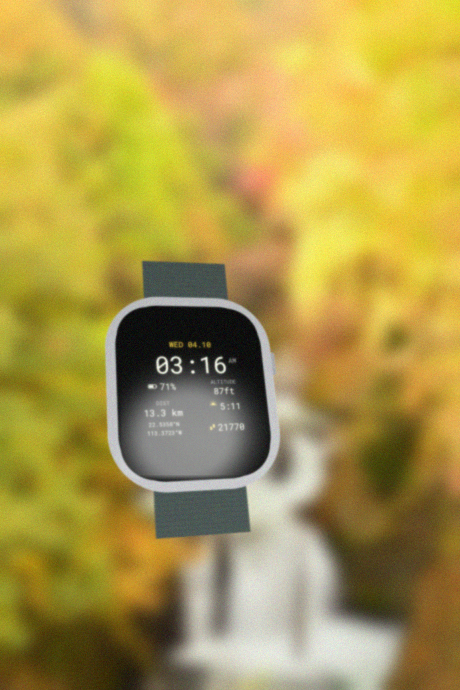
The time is 3h16
